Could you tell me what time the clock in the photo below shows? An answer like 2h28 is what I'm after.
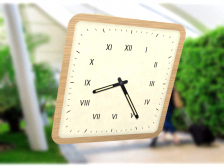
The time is 8h24
